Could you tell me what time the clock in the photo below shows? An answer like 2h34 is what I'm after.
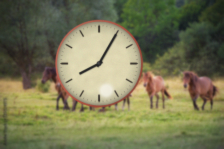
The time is 8h05
